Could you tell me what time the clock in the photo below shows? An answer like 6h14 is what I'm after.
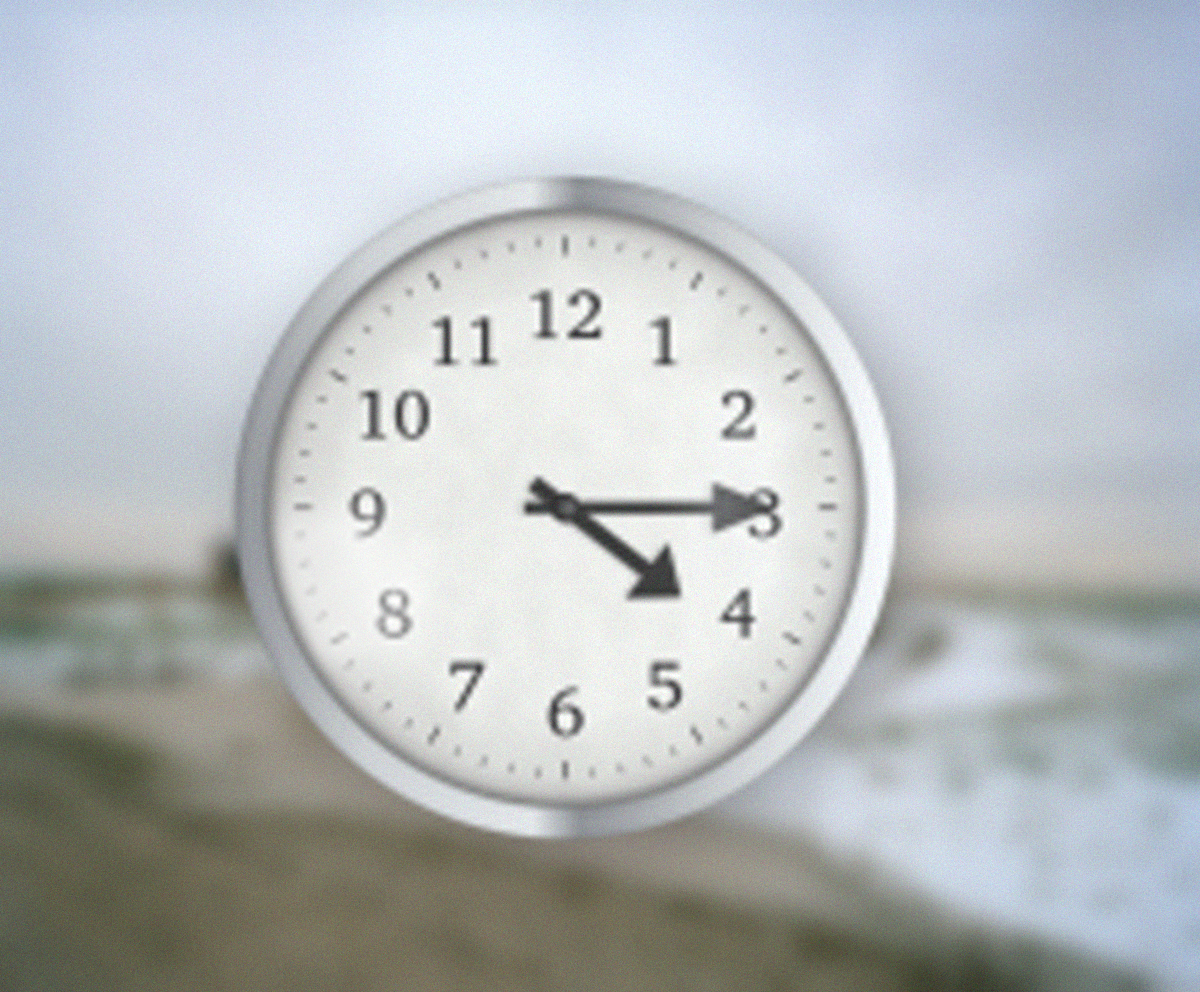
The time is 4h15
